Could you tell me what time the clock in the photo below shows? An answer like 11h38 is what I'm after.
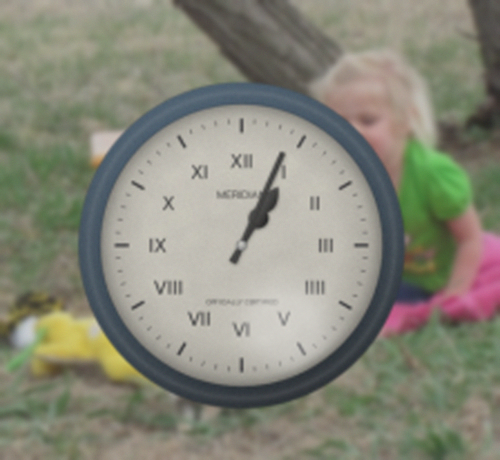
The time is 1h04
